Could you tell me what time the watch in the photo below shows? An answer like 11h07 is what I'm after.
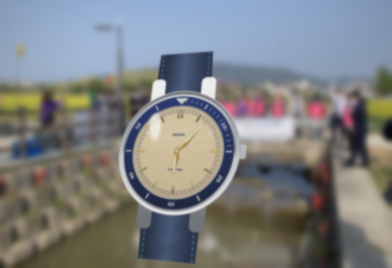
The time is 6h07
